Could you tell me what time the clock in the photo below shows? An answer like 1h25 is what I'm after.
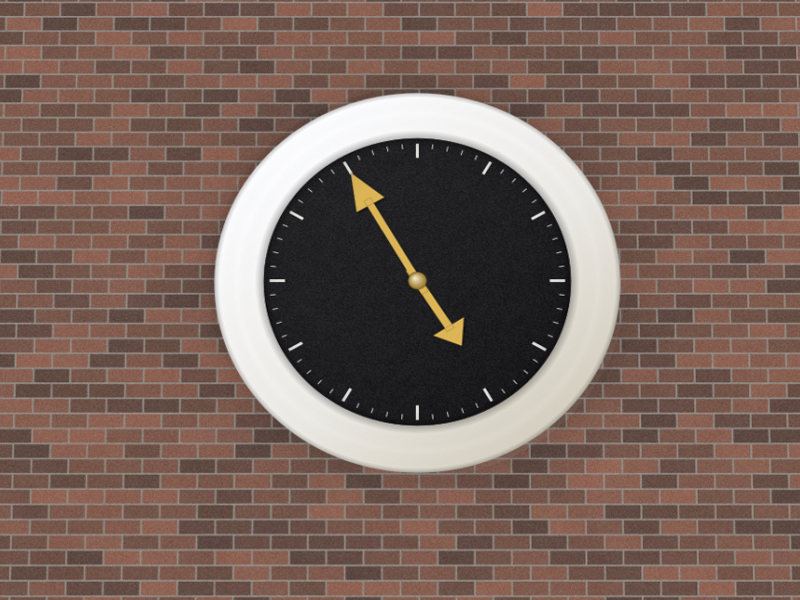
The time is 4h55
